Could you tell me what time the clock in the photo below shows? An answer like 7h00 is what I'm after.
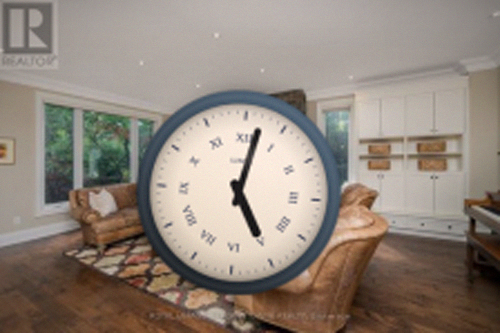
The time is 5h02
